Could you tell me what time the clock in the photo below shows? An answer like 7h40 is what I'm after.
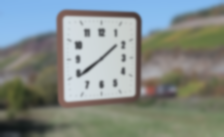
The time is 1h39
